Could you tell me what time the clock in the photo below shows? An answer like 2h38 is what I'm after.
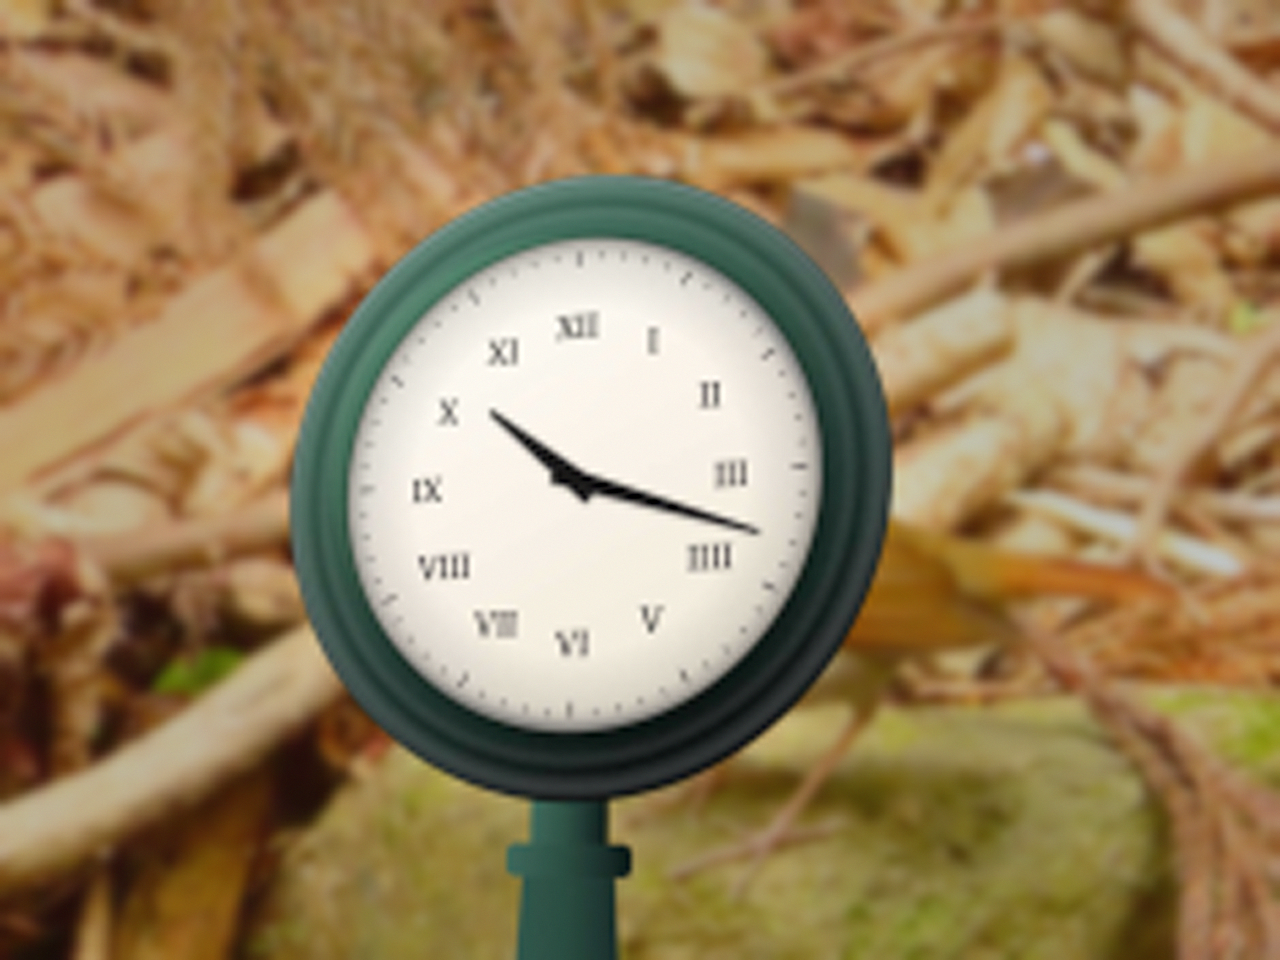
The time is 10h18
